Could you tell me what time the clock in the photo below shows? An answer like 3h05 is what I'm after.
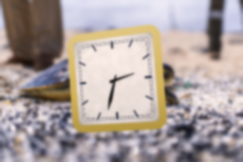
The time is 2h33
